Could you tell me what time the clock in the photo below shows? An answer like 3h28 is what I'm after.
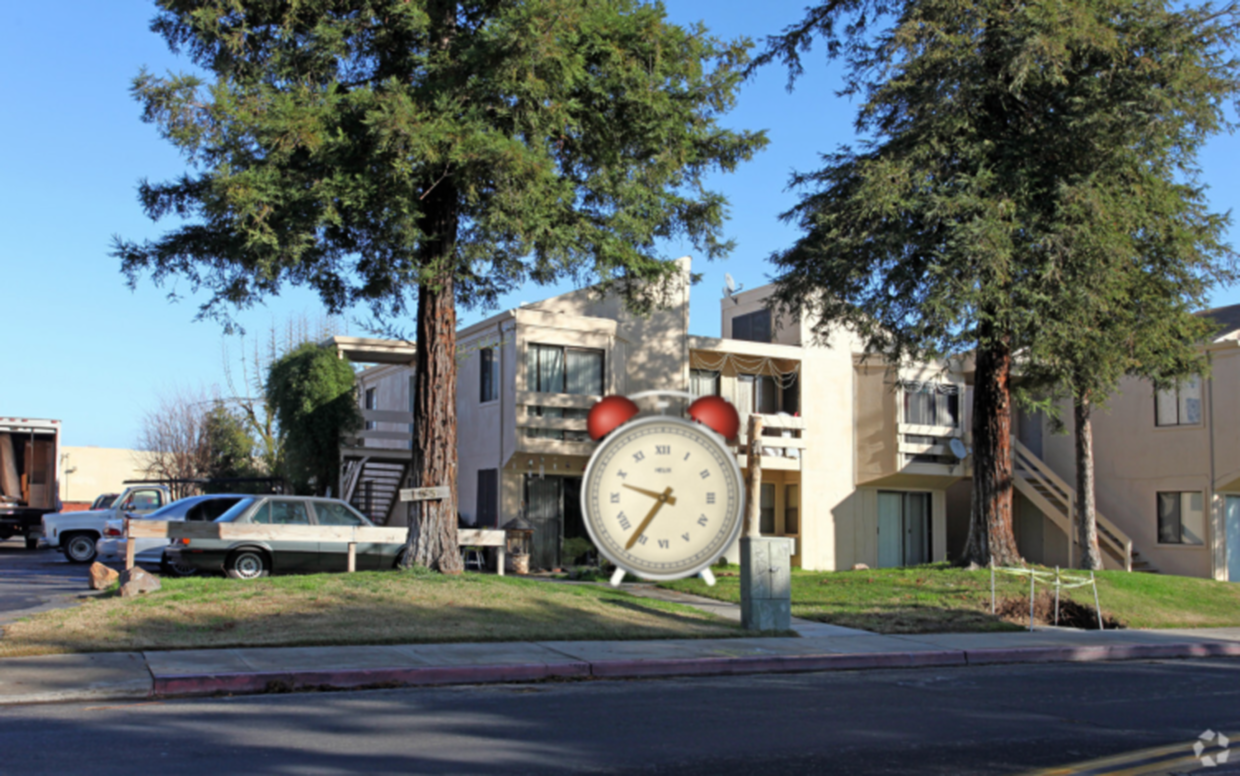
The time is 9h36
